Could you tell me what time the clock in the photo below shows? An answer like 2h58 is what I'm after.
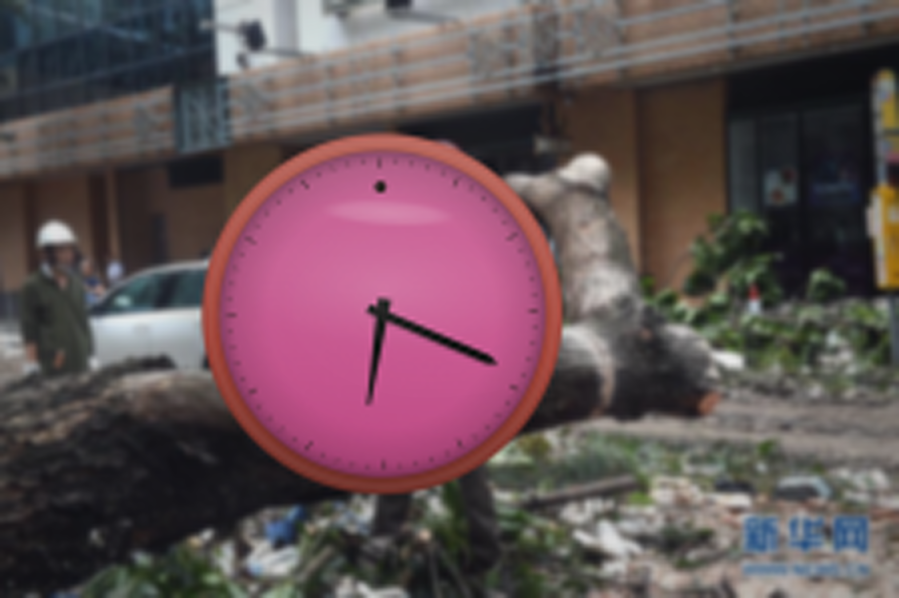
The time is 6h19
